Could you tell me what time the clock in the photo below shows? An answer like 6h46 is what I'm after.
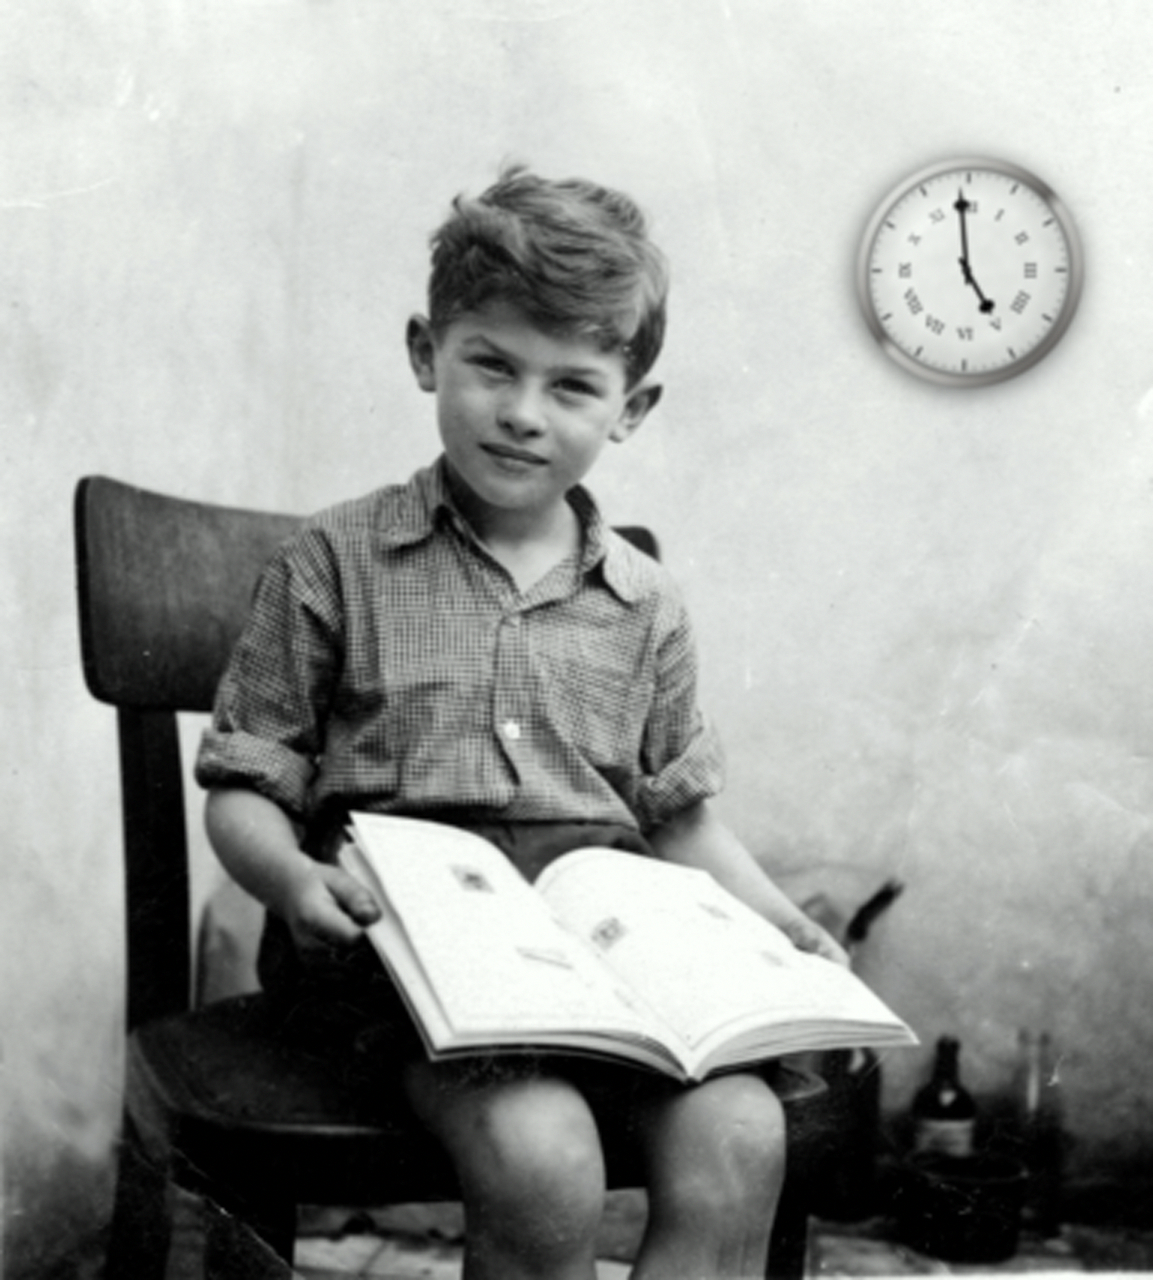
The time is 4h59
